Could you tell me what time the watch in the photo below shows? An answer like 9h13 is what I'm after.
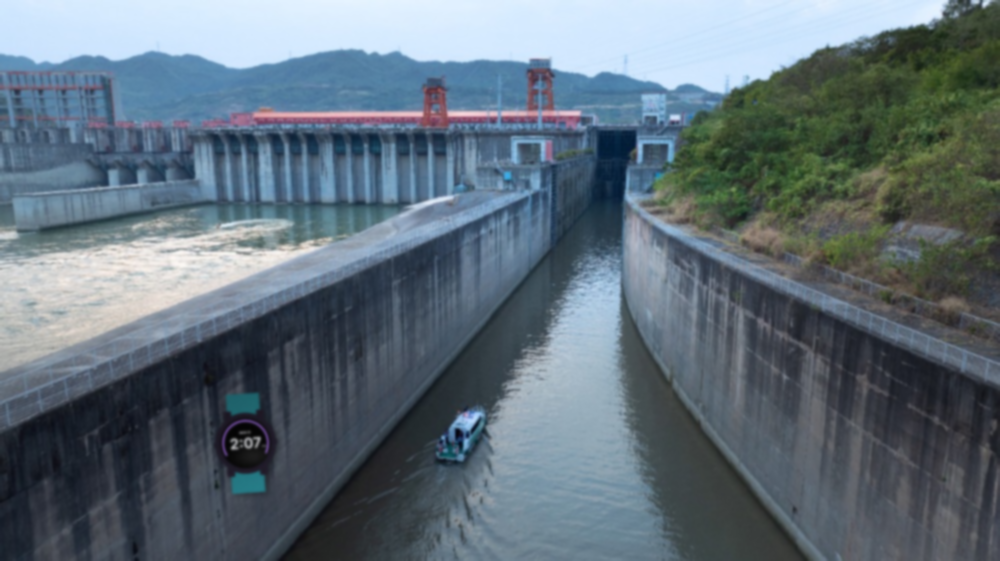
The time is 2h07
